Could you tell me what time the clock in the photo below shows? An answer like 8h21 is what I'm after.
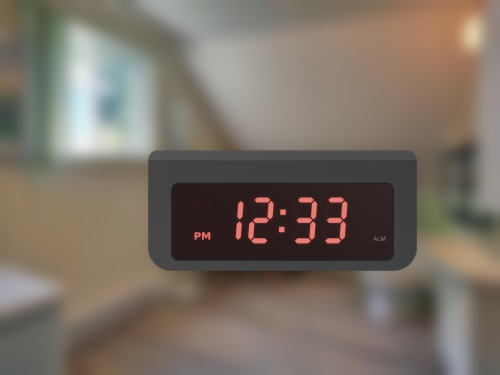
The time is 12h33
